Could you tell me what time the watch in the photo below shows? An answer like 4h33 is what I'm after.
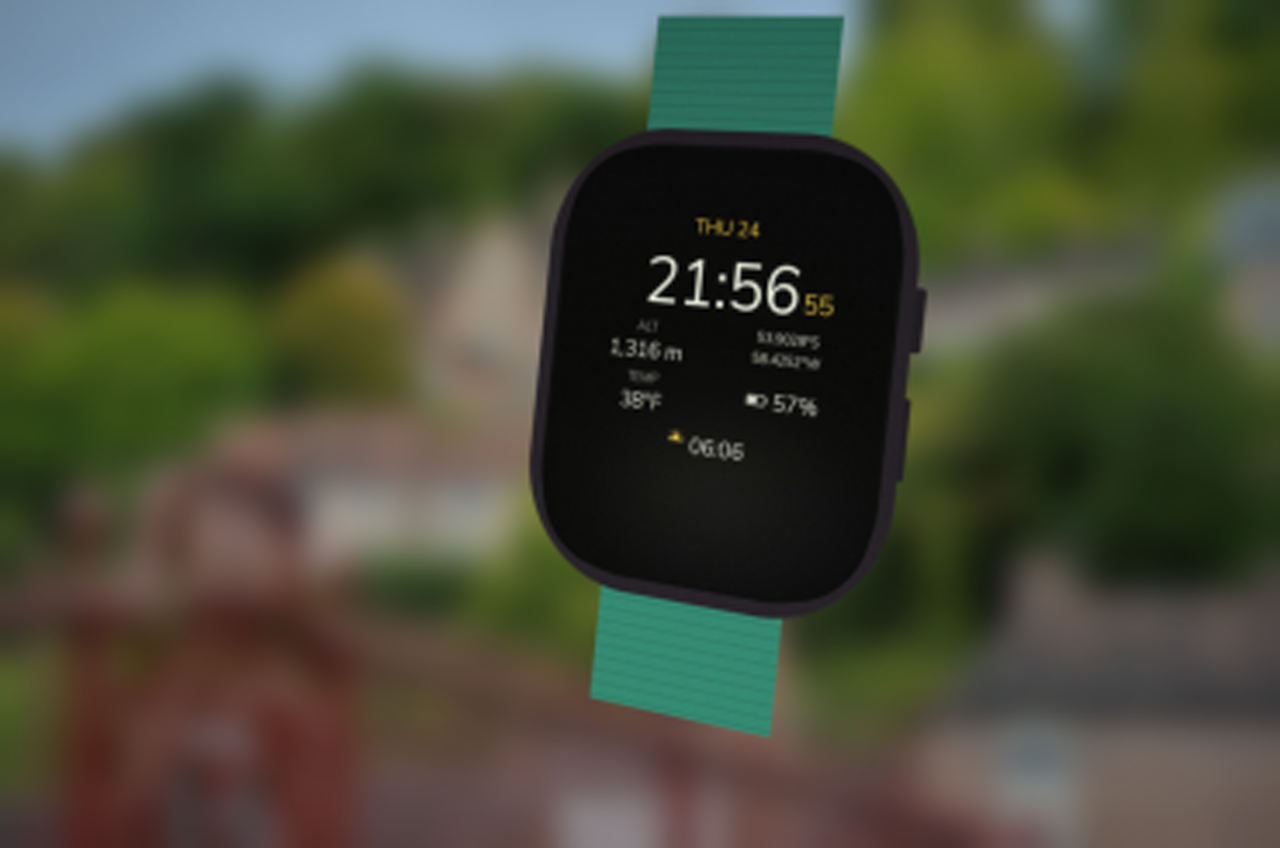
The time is 21h56
